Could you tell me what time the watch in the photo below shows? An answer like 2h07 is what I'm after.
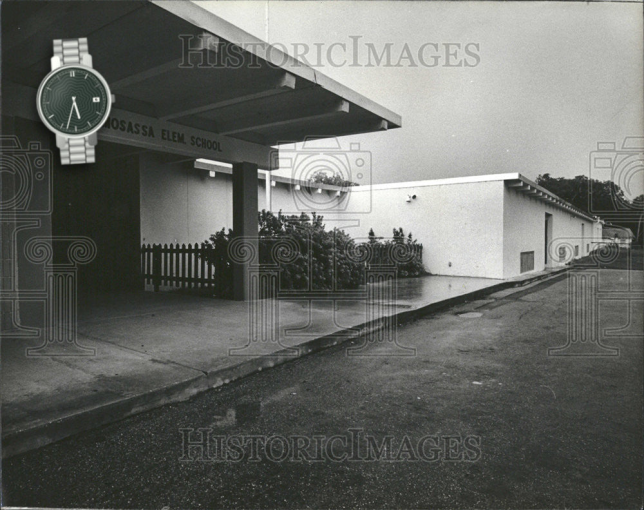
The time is 5h33
